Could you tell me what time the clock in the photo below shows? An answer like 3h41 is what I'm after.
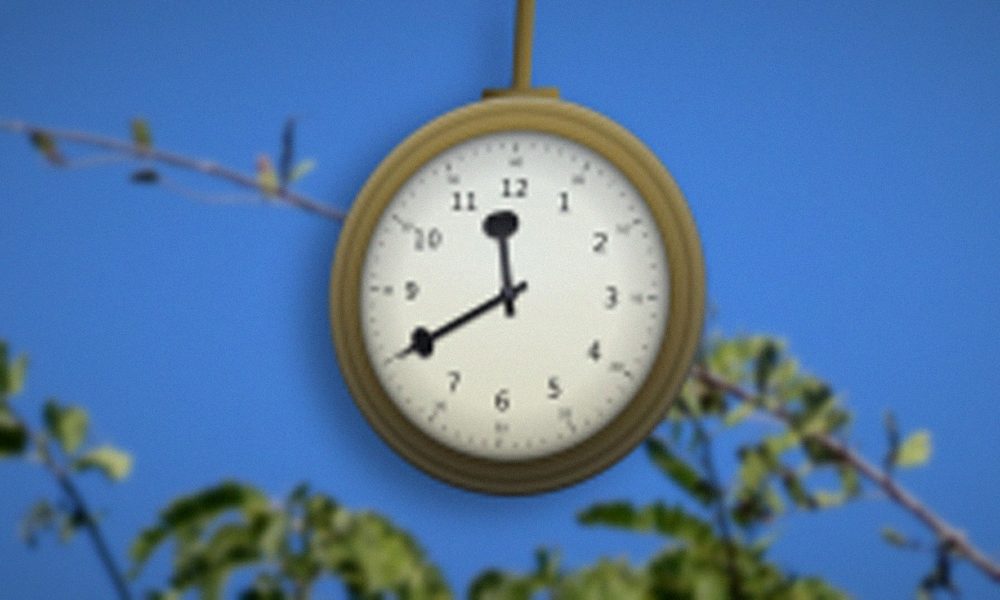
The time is 11h40
